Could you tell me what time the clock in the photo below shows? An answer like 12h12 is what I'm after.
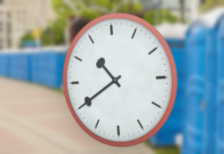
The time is 10h40
